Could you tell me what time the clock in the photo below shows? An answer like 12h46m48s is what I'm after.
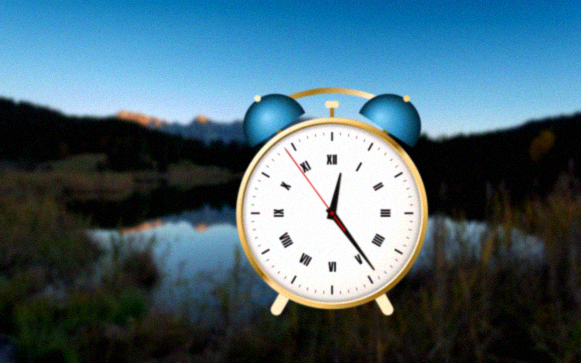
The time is 12h23m54s
